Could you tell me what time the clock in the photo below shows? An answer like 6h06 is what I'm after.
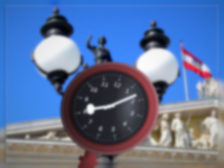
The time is 8h08
